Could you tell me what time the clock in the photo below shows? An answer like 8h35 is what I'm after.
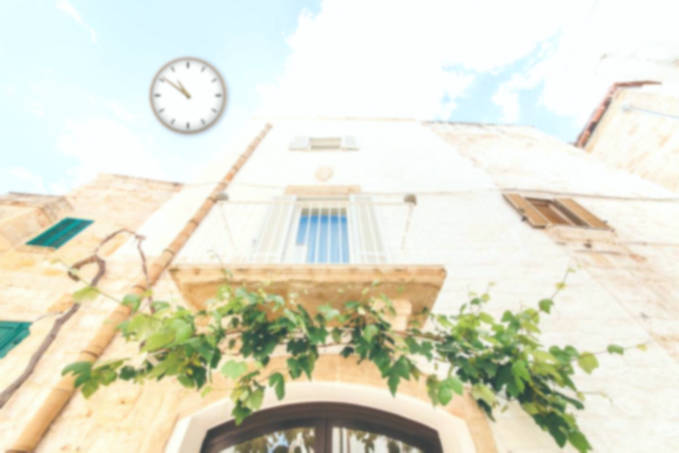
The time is 10h51
